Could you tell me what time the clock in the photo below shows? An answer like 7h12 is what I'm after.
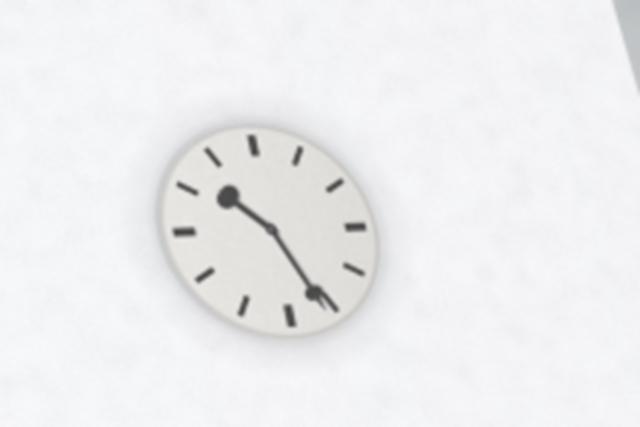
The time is 10h26
